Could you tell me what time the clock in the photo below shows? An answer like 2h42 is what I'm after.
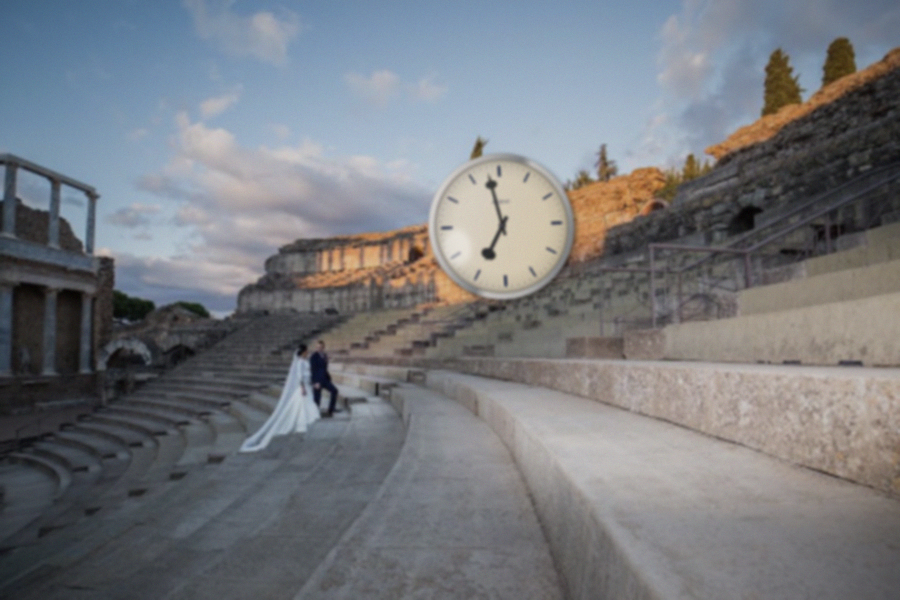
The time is 6h58
